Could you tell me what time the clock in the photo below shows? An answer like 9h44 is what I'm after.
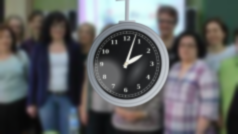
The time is 2h03
